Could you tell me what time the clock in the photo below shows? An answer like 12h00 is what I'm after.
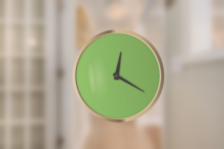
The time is 12h20
